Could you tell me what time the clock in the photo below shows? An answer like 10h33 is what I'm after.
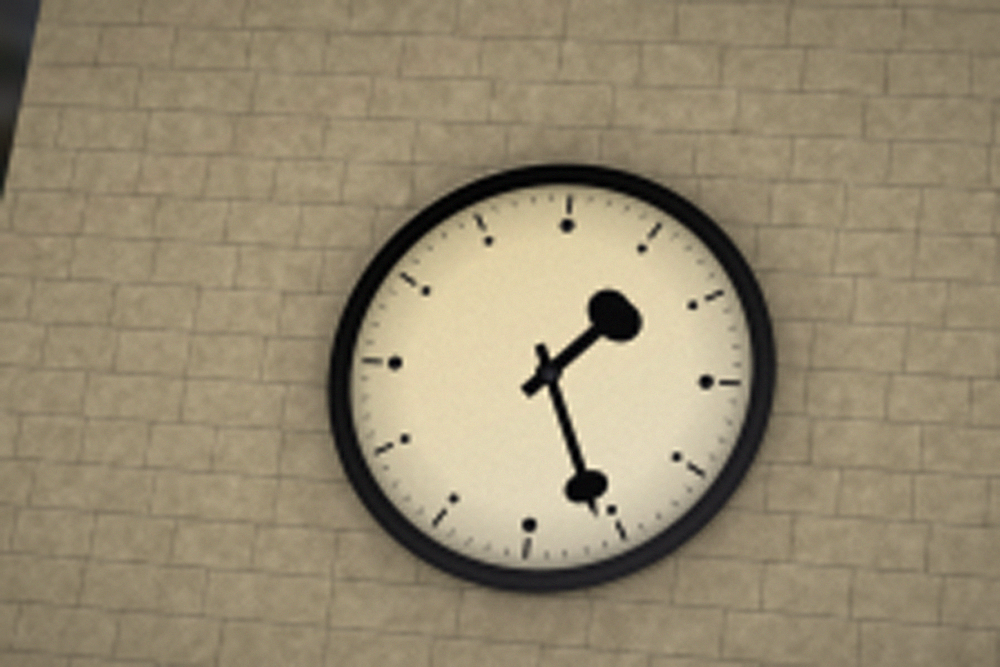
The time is 1h26
